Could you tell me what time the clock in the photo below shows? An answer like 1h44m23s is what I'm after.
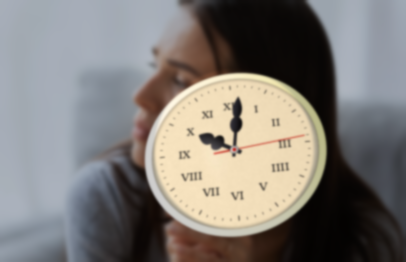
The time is 10h01m14s
